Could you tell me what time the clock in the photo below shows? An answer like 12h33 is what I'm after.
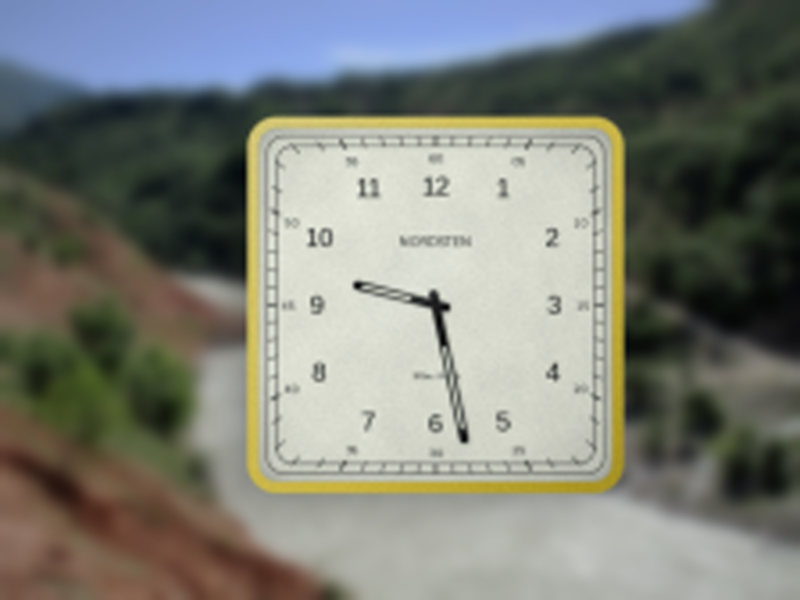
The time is 9h28
